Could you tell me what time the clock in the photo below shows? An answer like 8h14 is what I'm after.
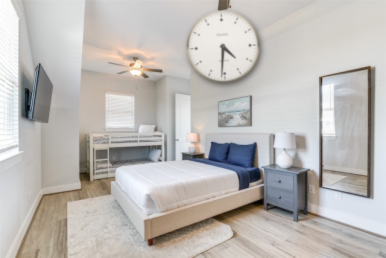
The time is 4h31
